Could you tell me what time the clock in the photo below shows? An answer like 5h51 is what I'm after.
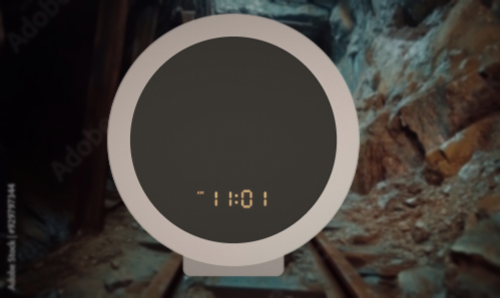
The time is 11h01
